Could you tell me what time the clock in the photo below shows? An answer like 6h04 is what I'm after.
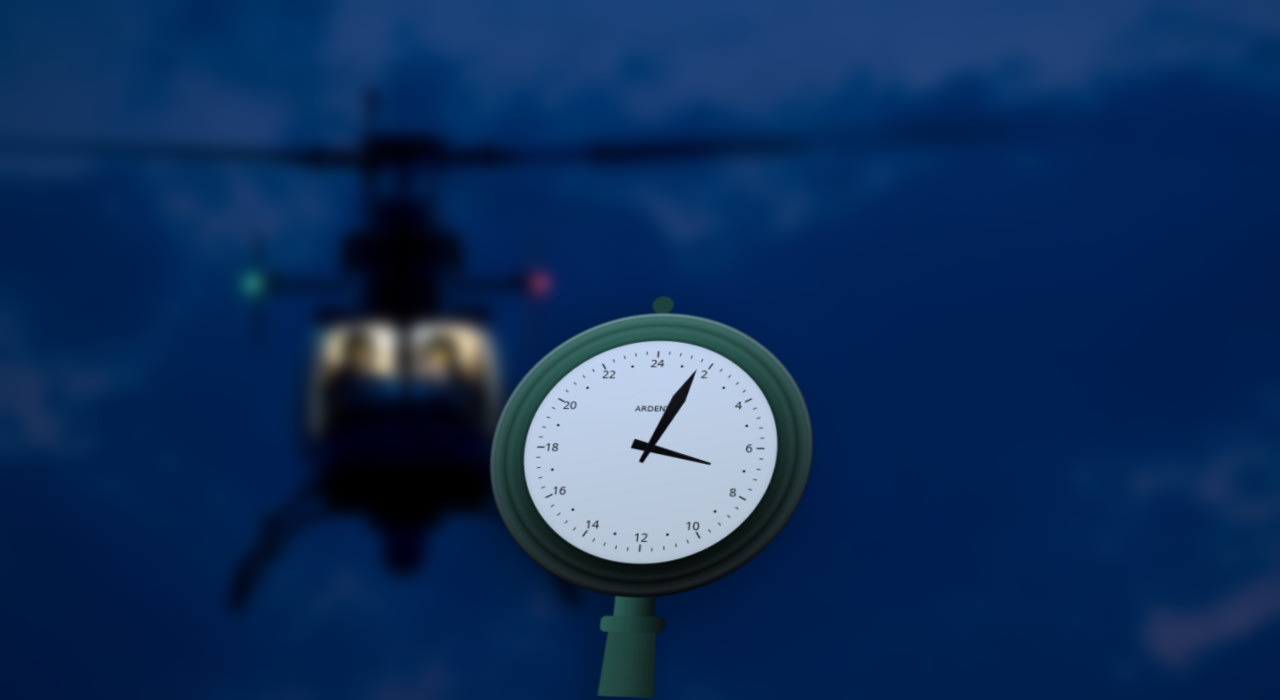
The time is 7h04
